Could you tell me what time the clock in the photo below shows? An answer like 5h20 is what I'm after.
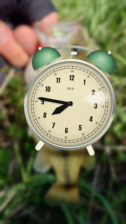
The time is 7h46
